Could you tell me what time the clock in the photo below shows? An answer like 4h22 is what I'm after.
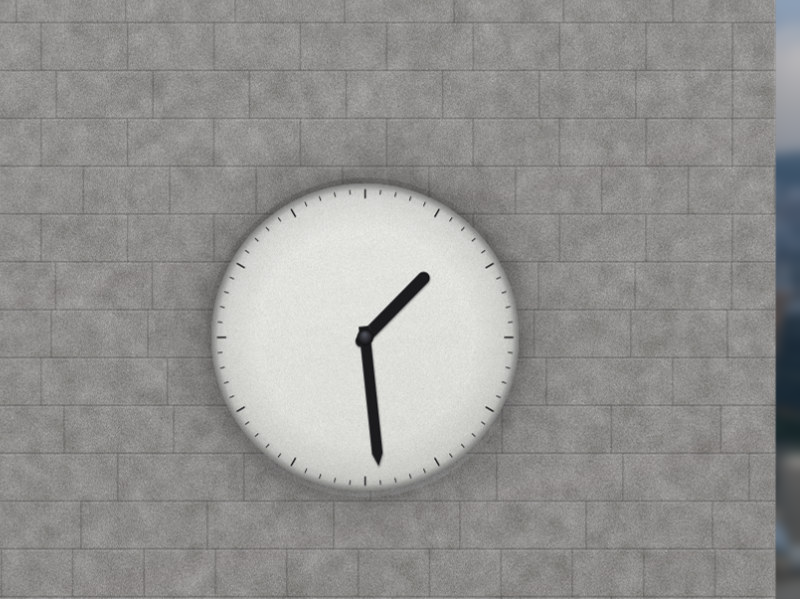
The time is 1h29
